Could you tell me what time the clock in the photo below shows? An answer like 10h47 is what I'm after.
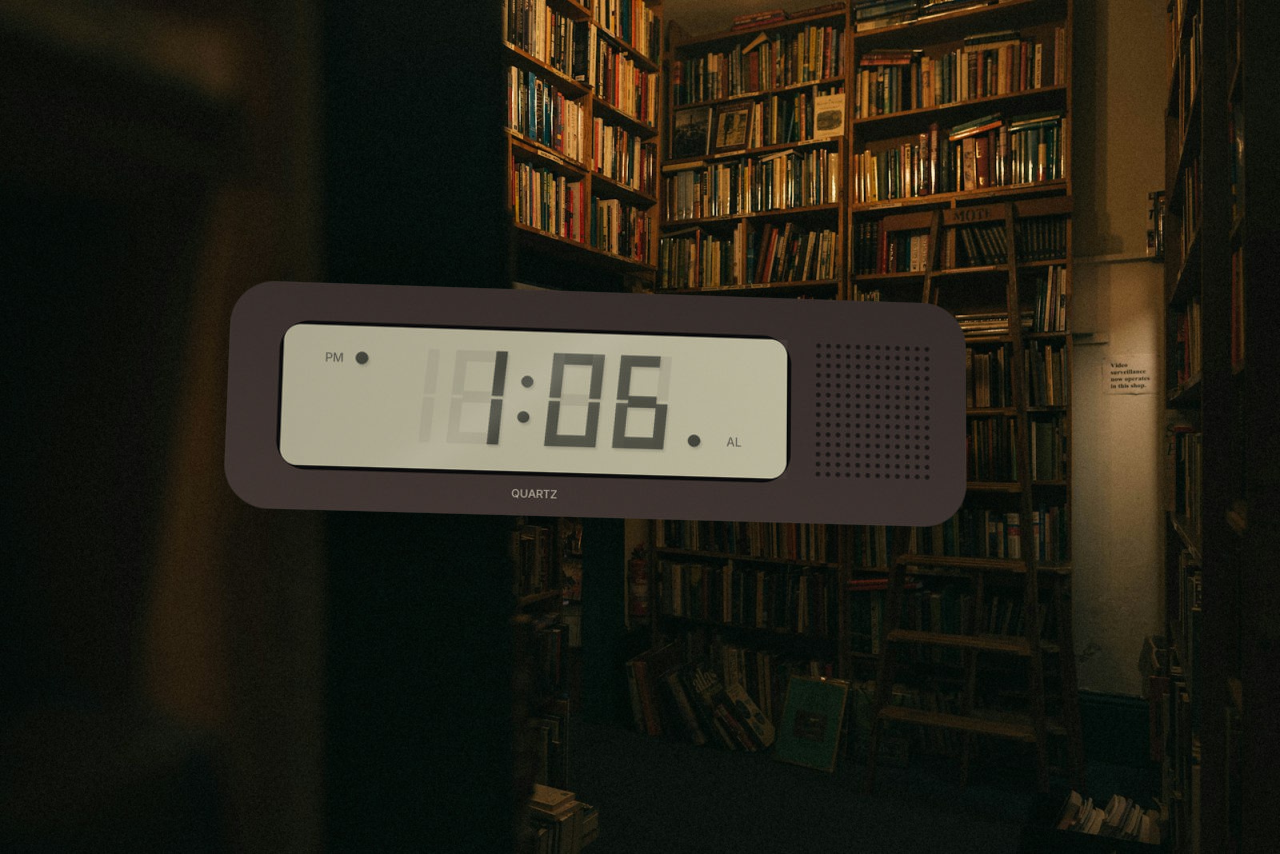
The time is 1h06
